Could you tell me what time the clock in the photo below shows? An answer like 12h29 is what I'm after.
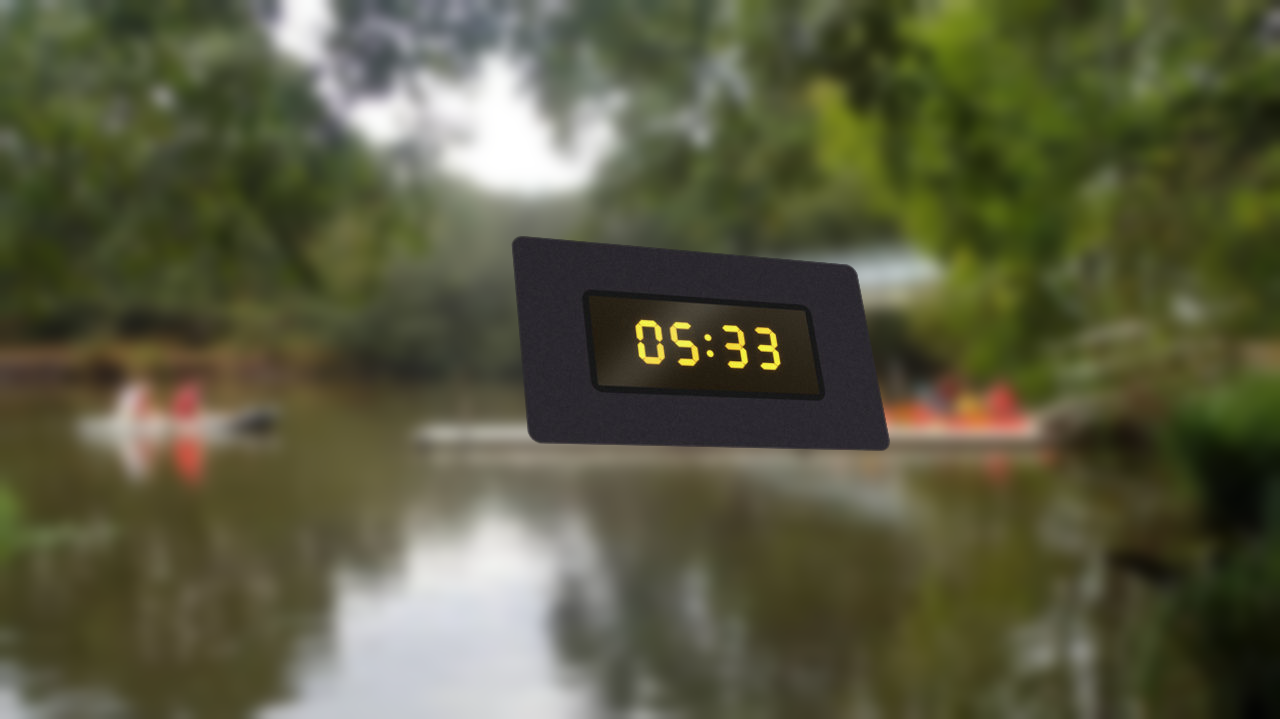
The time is 5h33
